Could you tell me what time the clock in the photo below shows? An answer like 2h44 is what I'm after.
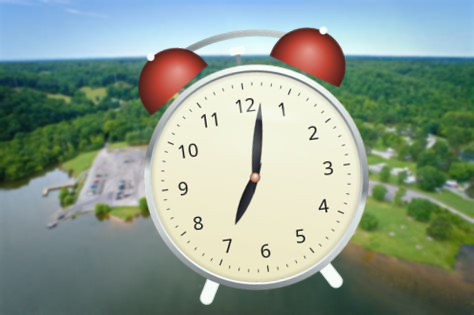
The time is 7h02
